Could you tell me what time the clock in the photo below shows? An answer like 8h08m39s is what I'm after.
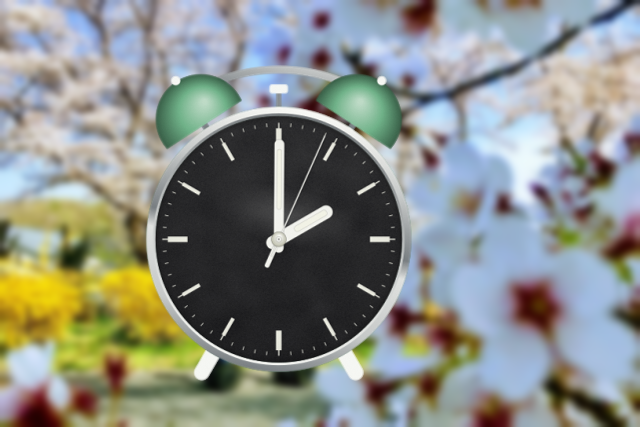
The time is 2h00m04s
